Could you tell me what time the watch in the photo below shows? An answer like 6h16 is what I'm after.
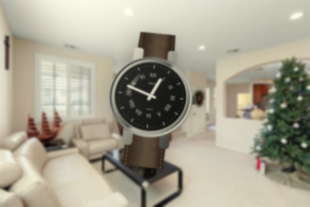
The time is 12h48
